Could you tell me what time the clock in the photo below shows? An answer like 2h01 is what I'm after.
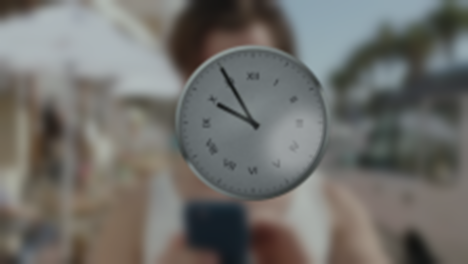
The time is 9h55
